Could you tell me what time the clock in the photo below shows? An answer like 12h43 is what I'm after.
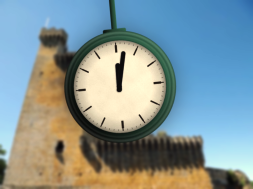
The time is 12h02
